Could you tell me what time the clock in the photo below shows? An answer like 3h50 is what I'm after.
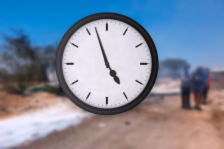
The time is 4h57
